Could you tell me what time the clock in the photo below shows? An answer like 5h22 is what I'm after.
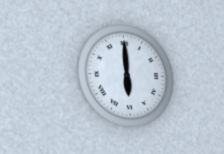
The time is 6h00
